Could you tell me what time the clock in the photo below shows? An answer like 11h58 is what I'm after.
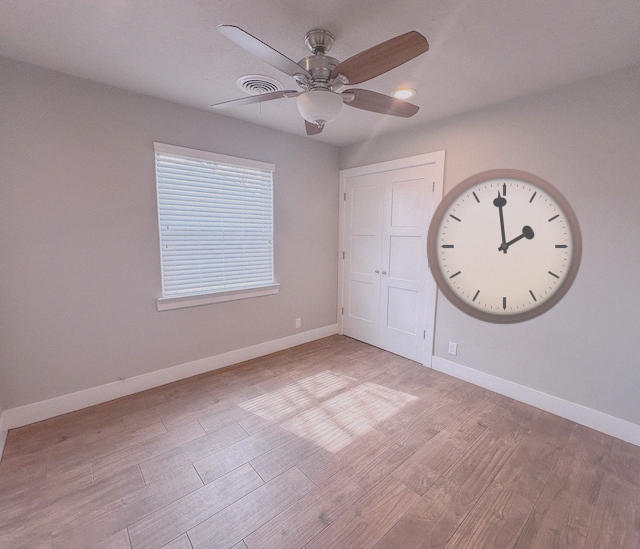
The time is 1h59
